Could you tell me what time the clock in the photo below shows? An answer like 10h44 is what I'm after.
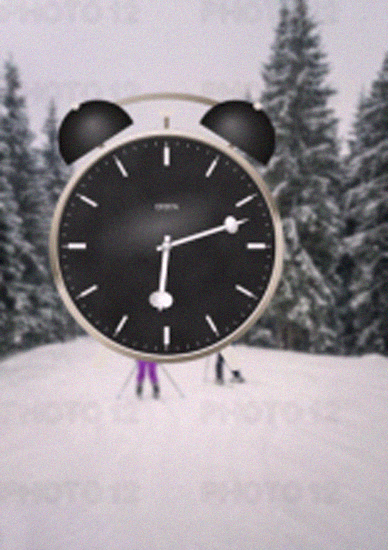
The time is 6h12
